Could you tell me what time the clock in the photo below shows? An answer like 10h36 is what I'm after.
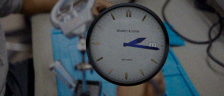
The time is 2h16
